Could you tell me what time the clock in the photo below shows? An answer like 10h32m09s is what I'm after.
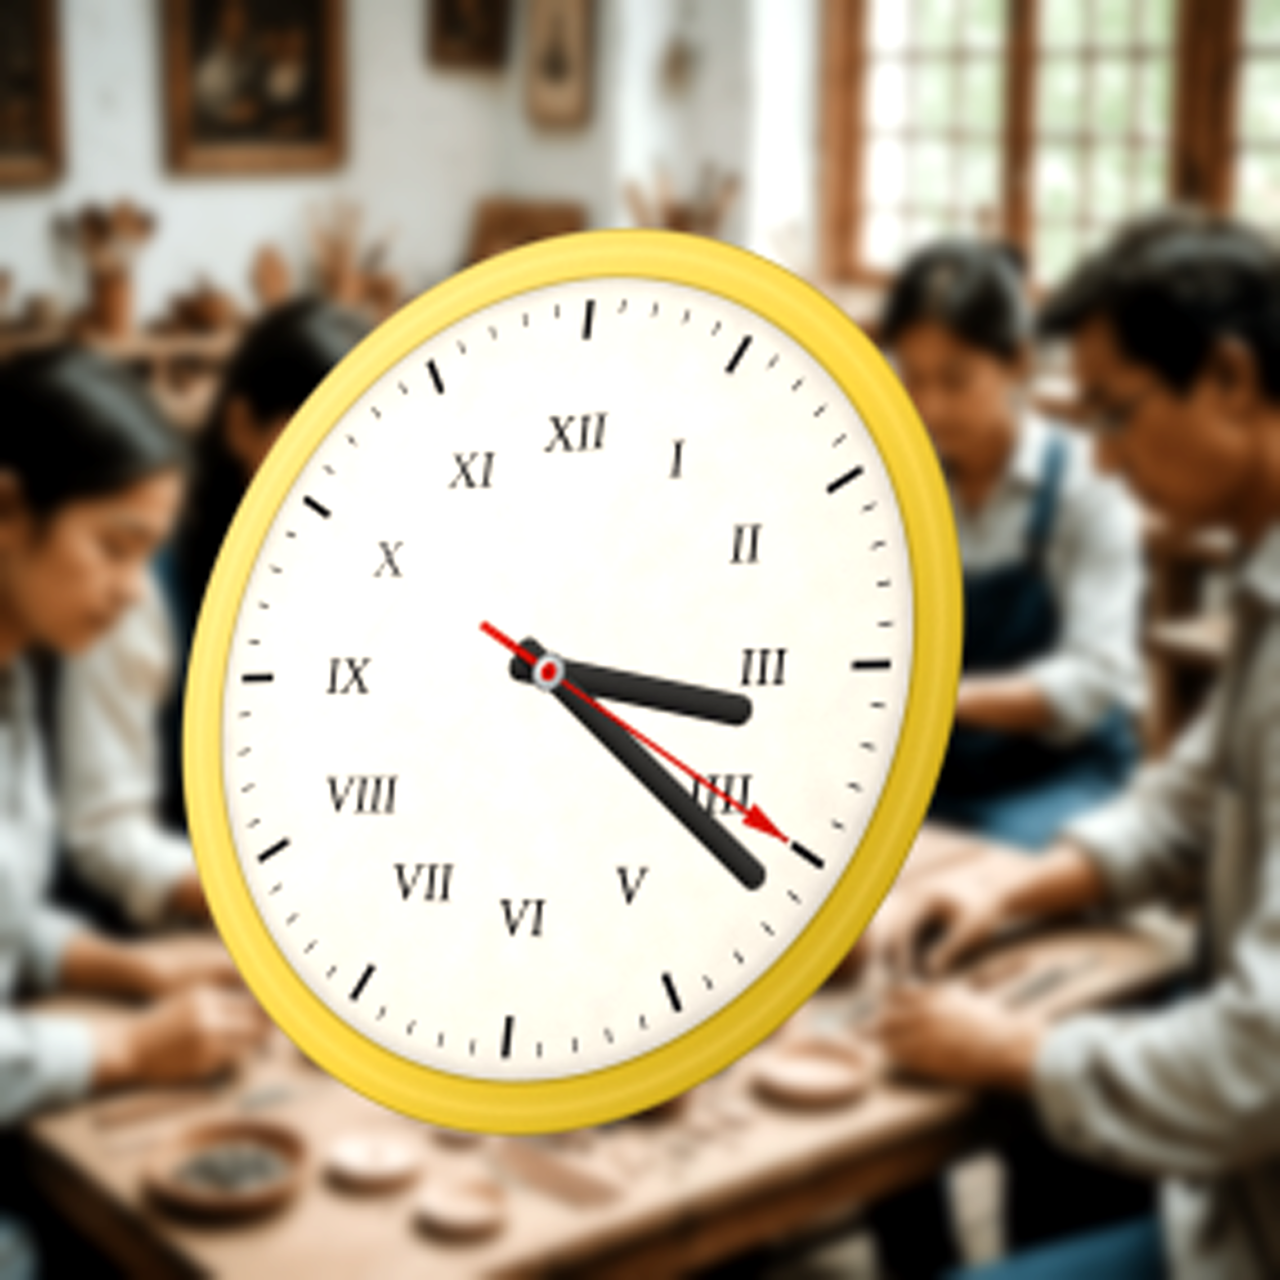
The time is 3h21m20s
